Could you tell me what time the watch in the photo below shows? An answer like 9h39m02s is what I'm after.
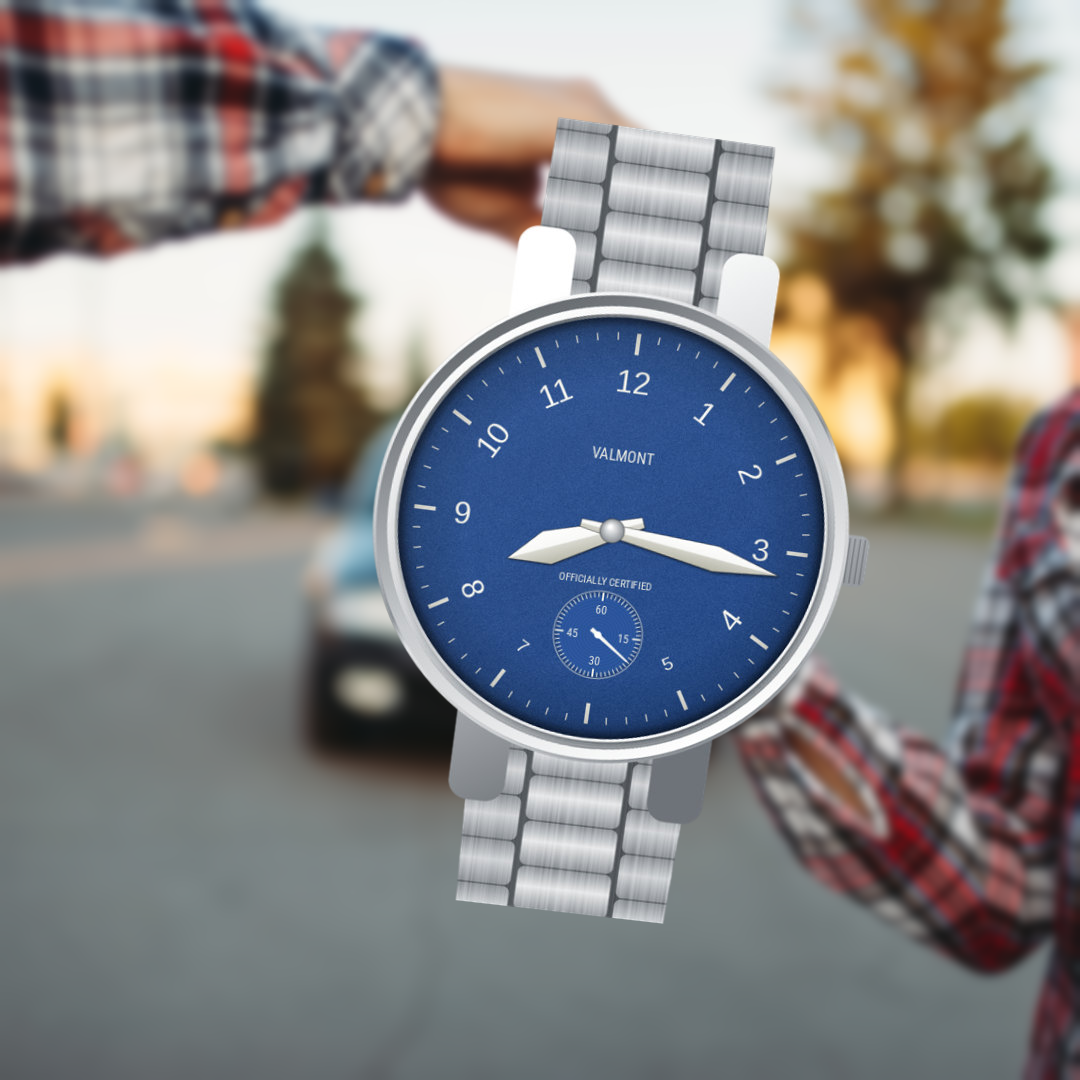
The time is 8h16m21s
